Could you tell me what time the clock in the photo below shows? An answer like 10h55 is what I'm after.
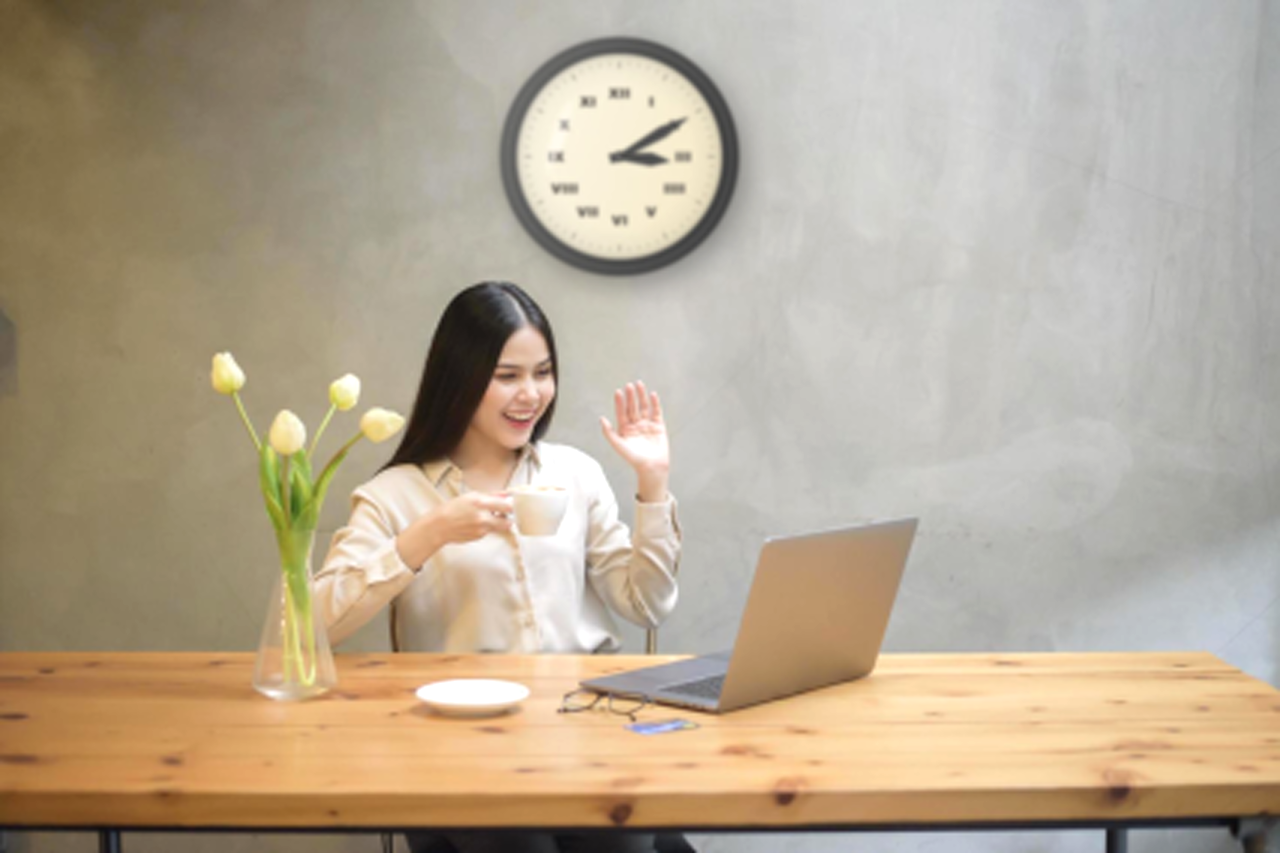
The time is 3h10
